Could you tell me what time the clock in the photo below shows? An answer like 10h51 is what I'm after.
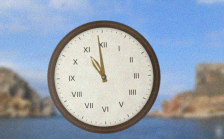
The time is 10h59
